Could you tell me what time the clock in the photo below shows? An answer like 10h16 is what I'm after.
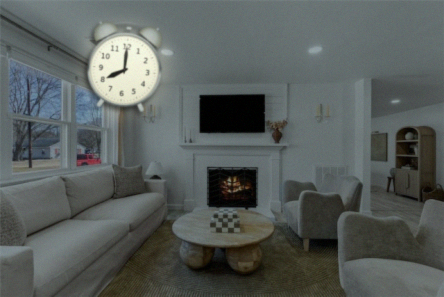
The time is 8h00
